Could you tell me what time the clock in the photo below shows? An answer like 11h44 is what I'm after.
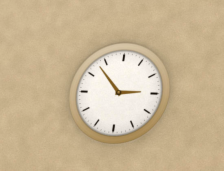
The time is 2h53
